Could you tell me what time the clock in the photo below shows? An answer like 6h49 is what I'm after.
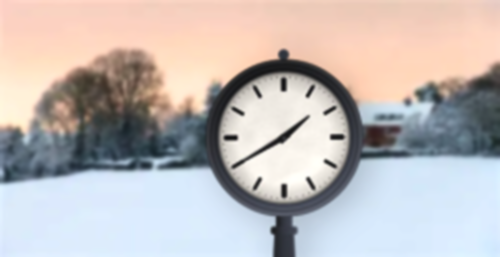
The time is 1h40
